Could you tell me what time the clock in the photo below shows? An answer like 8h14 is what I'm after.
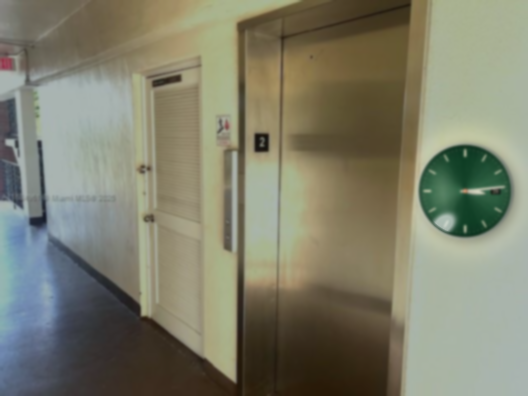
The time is 3h14
